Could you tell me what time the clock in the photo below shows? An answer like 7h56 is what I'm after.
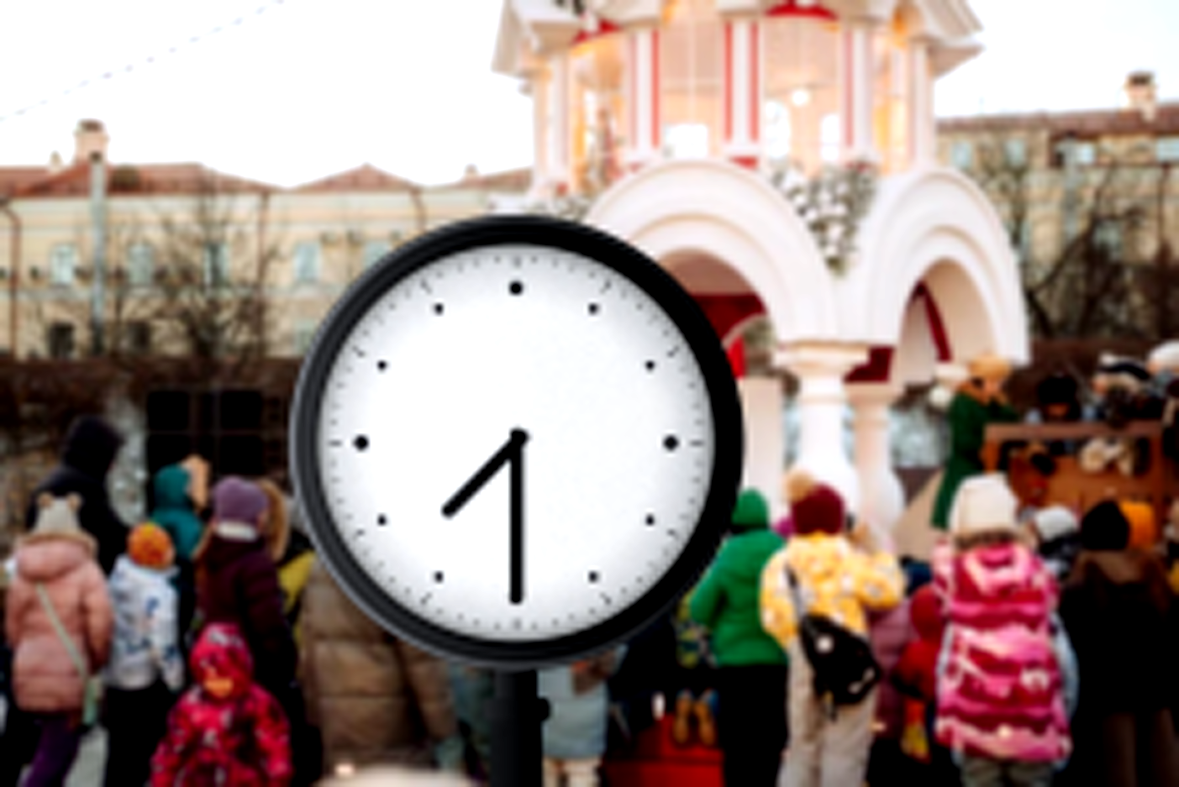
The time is 7h30
